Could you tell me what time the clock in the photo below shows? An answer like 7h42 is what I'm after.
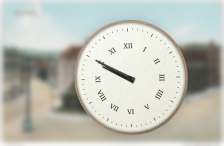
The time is 9h50
